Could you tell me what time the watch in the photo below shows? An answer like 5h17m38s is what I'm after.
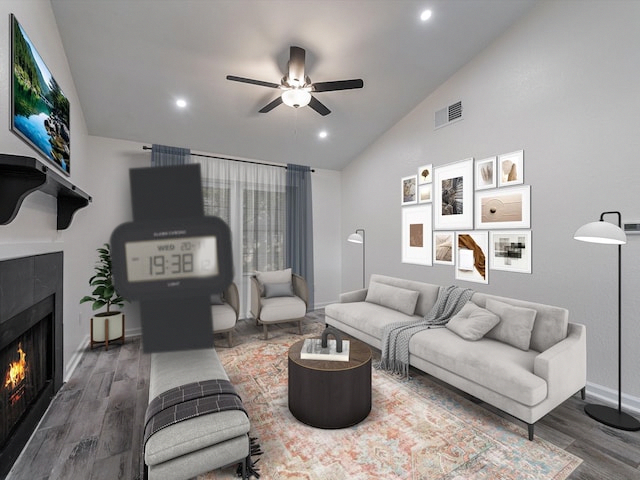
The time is 19h38m12s
